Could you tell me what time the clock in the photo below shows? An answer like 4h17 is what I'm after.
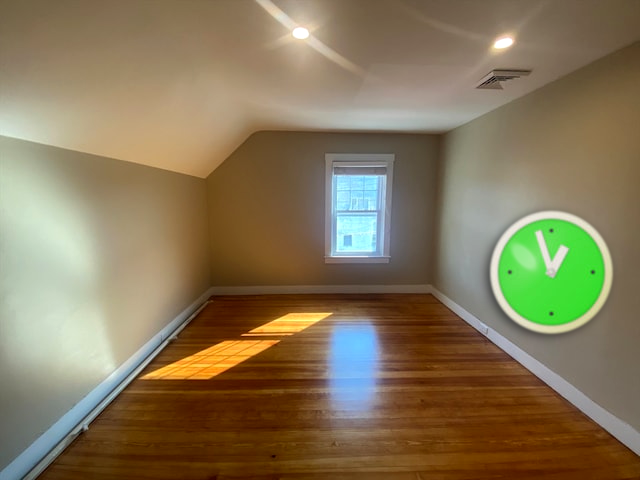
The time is 12h57
